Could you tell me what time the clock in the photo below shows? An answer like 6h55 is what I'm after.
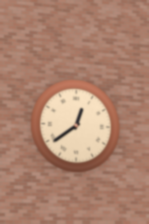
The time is 12h39
